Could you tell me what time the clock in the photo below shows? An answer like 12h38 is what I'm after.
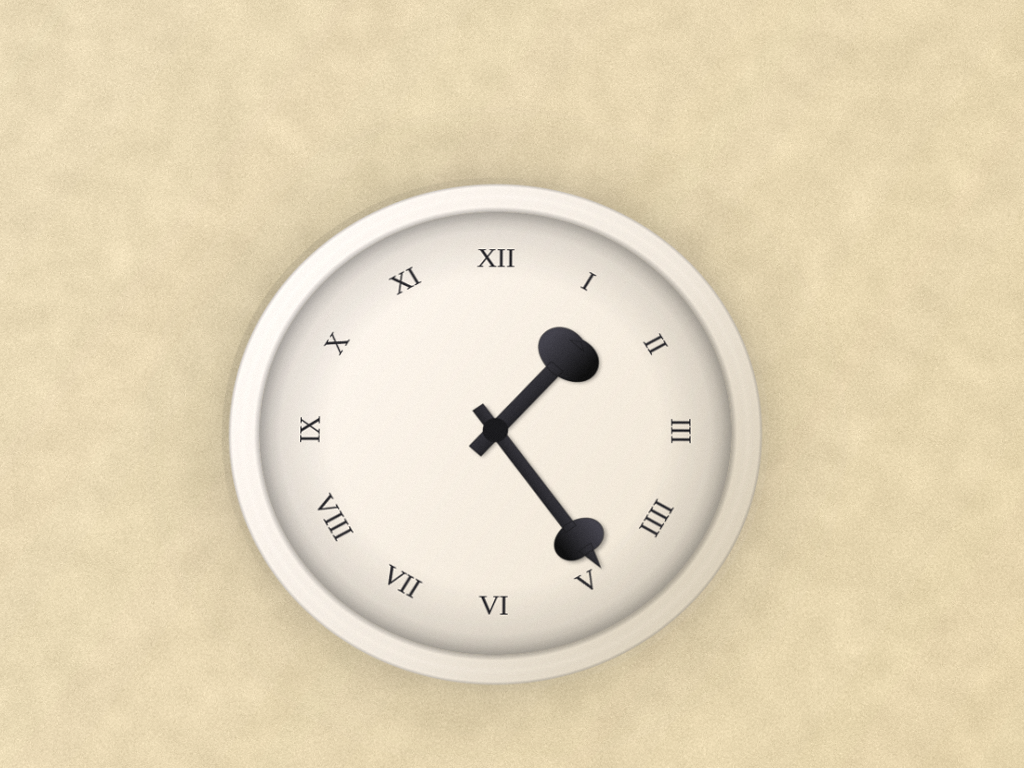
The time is 1h24
